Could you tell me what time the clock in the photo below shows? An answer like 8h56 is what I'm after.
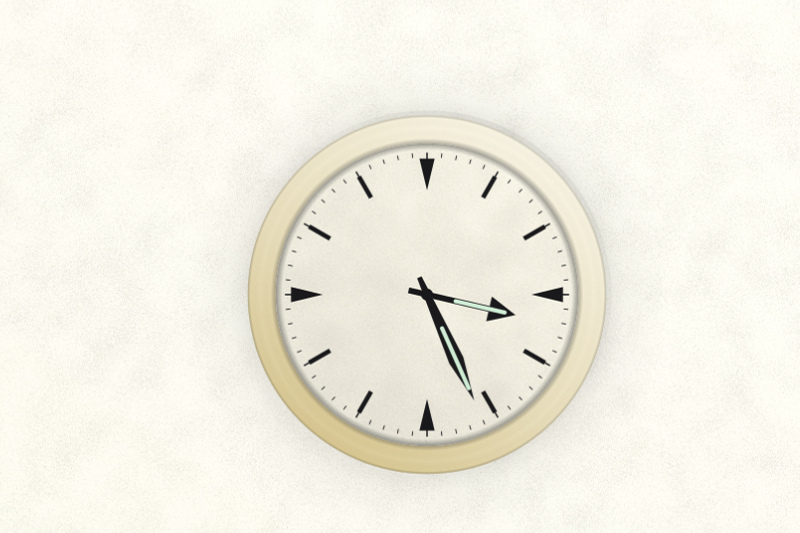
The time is 3h26
